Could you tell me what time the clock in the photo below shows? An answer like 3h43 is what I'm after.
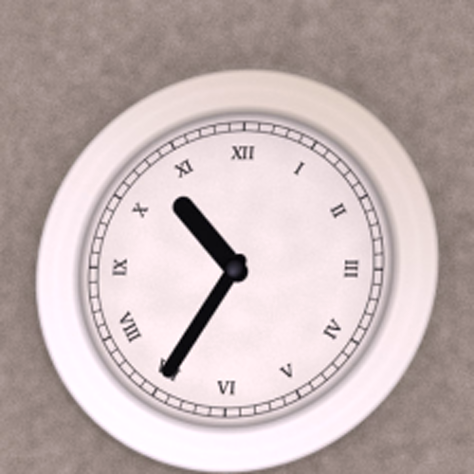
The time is 10h35
